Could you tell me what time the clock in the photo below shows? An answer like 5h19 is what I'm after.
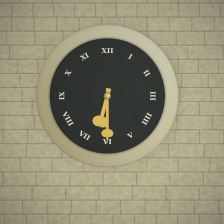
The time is 6h30
